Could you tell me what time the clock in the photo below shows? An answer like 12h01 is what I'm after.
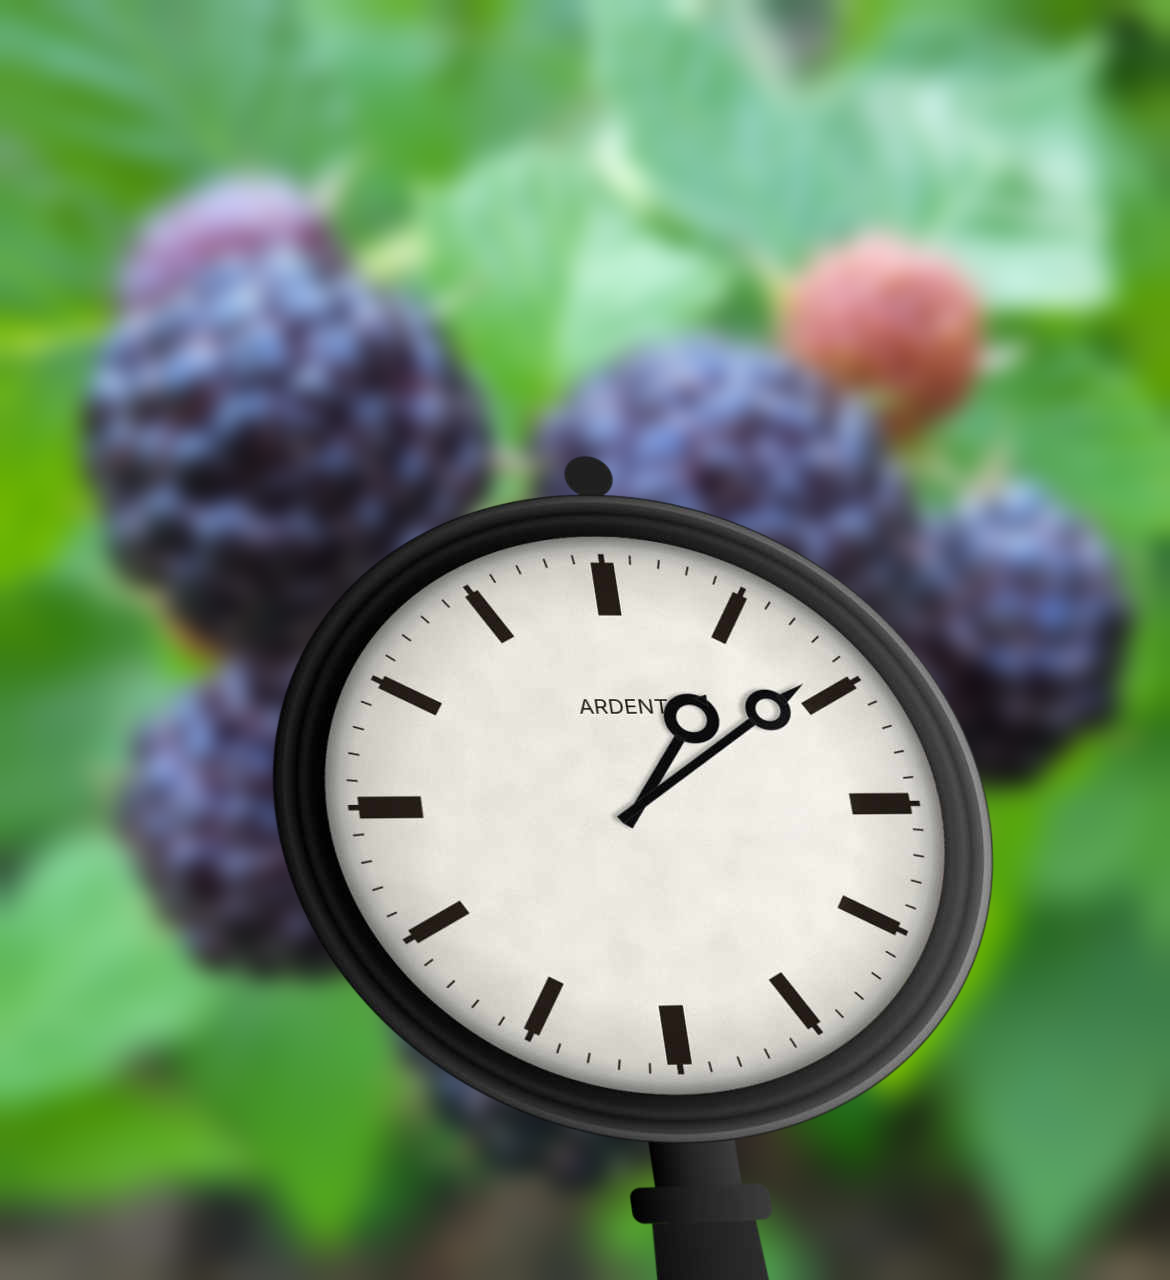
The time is 1h09
